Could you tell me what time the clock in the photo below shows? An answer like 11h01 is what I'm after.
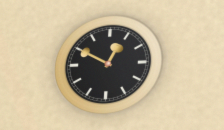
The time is 12h50
